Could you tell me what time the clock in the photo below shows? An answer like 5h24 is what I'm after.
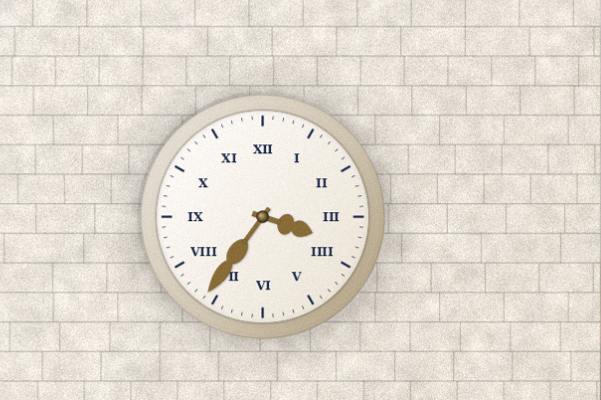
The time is 3h36
